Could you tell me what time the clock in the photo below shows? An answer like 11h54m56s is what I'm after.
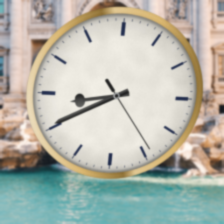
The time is 8h40m24s
